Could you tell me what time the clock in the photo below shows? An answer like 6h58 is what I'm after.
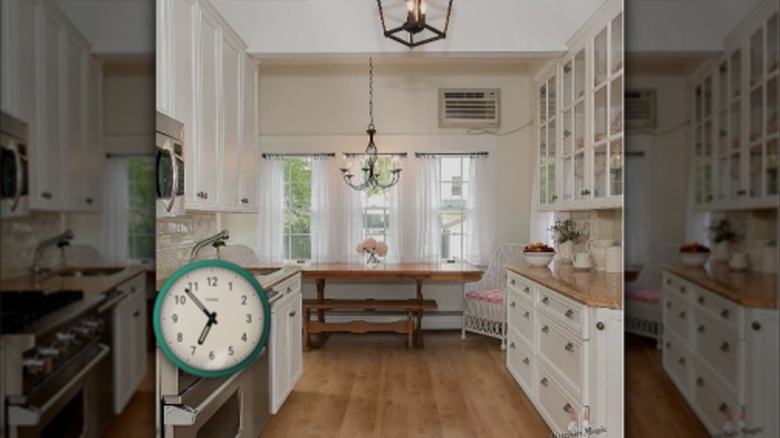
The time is 6h53
